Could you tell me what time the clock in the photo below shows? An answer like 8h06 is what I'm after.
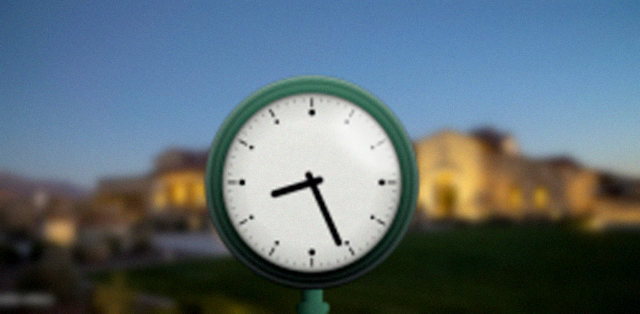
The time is 8h26
